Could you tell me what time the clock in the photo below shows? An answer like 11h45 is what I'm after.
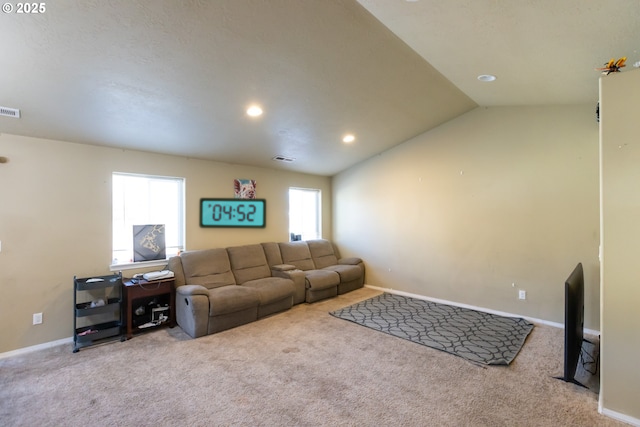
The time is 4h52
